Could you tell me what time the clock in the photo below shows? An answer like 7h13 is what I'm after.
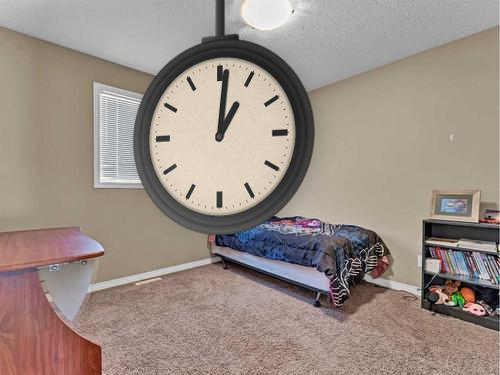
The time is 1h01
